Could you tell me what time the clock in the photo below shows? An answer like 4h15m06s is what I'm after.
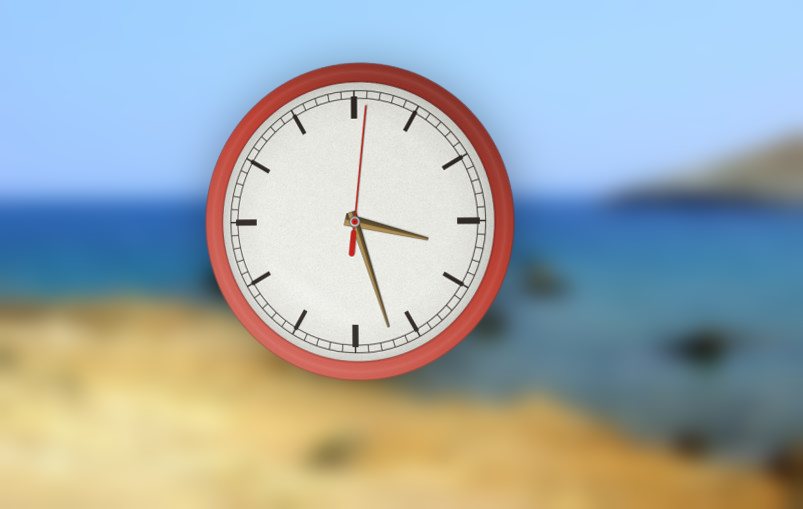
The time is 3h27m01s
